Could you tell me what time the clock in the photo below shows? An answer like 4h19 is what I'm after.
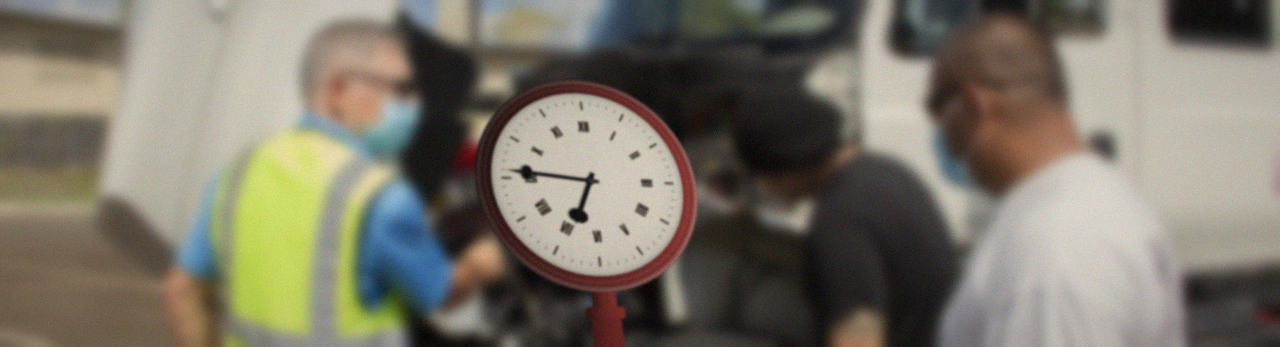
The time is 6h46
